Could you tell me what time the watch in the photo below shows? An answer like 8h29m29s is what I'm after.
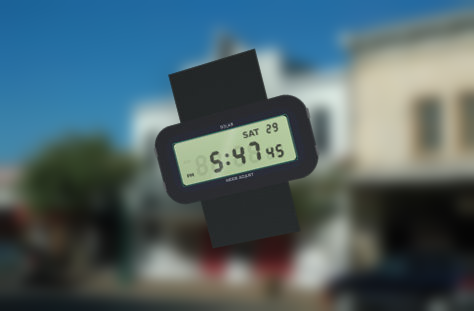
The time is 5h47m45s
